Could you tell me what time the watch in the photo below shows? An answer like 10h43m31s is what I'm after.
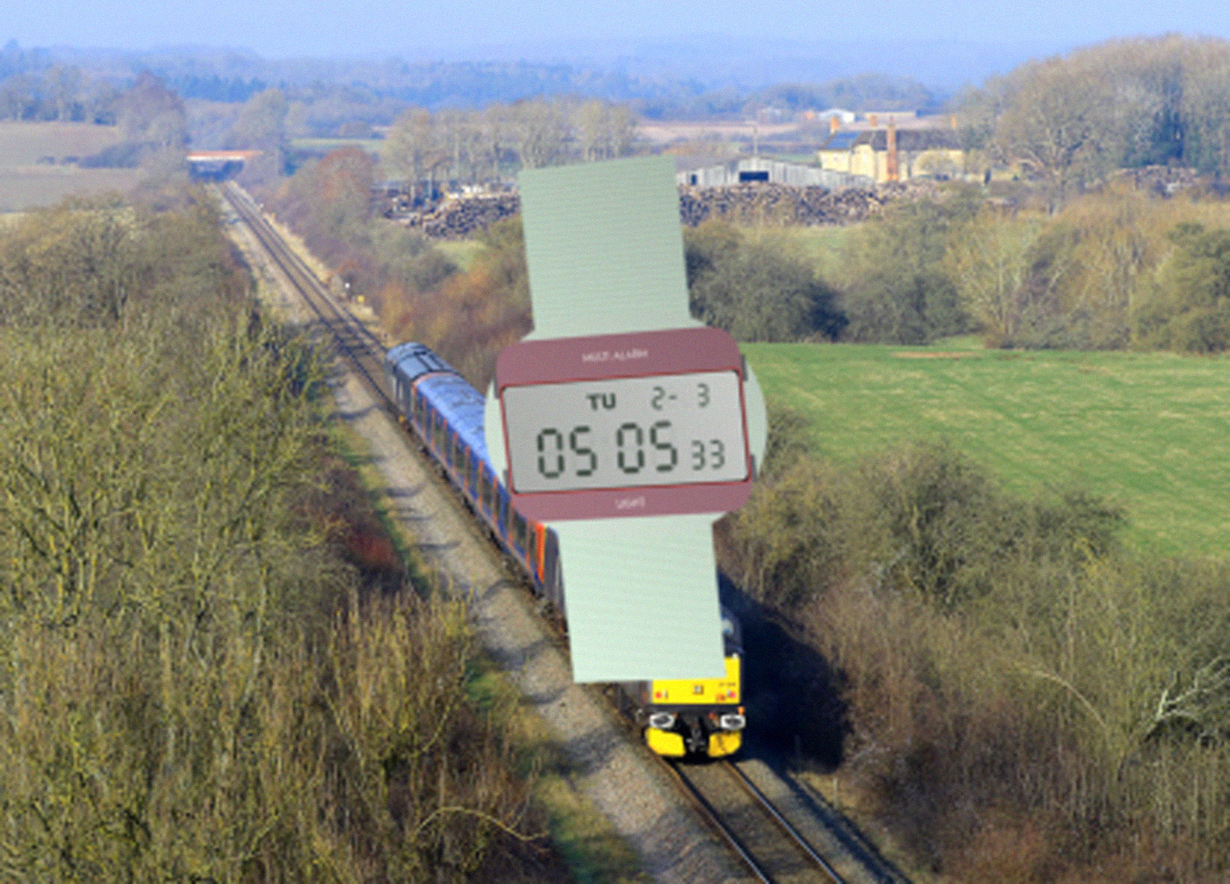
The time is 5h05m33s
